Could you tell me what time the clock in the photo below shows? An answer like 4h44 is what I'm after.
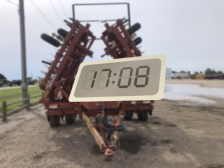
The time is 17h08
